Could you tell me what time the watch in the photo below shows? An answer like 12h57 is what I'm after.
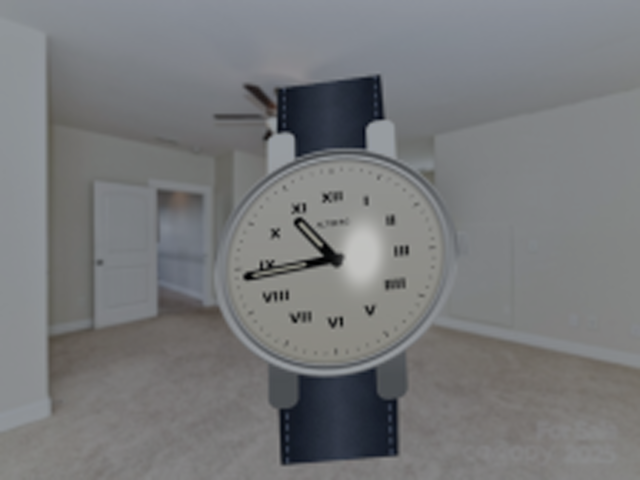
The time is 10h44
